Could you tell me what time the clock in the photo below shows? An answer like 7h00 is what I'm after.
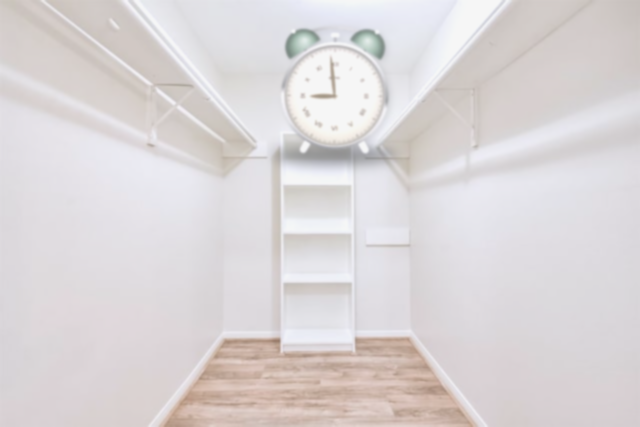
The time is 8h59
